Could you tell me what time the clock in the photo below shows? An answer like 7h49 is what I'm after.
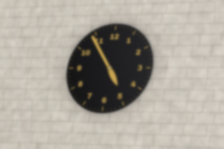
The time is 4h54
